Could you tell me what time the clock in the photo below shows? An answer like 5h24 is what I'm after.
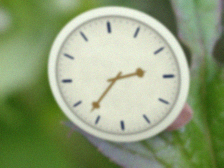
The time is 2h37
